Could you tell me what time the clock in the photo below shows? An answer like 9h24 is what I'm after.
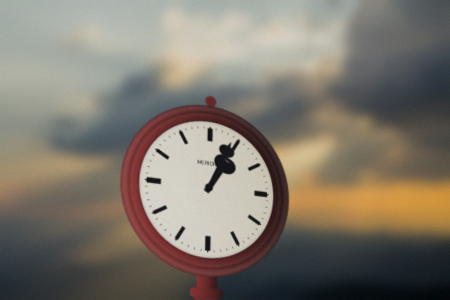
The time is 1h04
